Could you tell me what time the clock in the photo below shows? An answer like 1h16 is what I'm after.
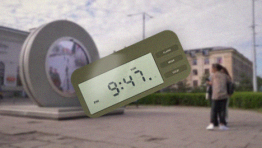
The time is 9h47
